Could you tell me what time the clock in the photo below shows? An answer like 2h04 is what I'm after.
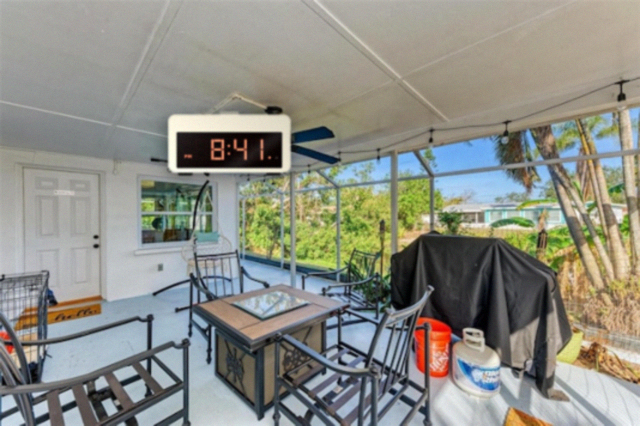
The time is 8h41
